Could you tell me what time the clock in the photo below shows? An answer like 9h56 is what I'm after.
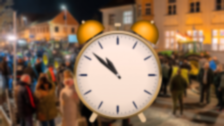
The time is 10h52
